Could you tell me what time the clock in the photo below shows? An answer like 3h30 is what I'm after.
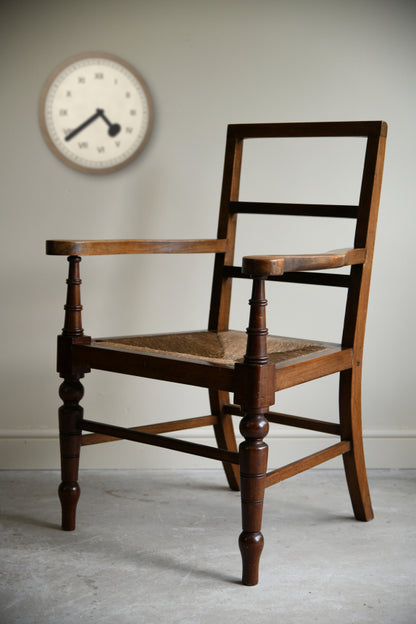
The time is 4h39
